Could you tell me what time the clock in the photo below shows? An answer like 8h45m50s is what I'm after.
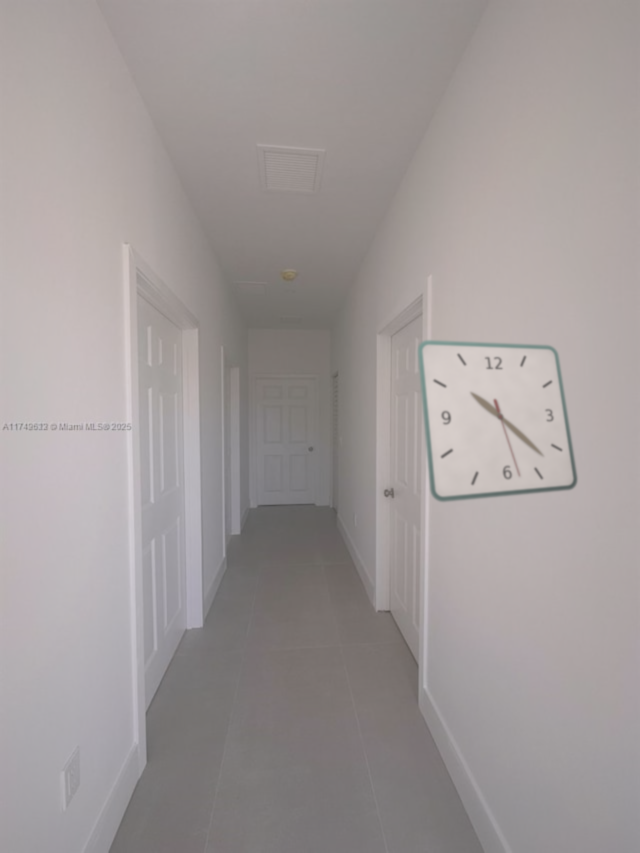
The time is 10h22m28s
